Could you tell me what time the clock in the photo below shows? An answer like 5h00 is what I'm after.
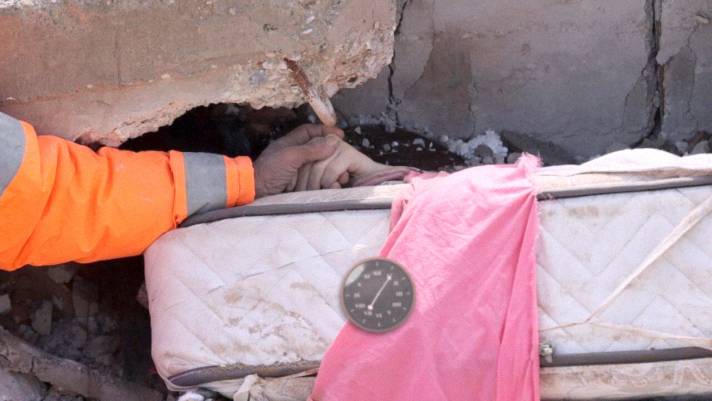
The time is 7h06
